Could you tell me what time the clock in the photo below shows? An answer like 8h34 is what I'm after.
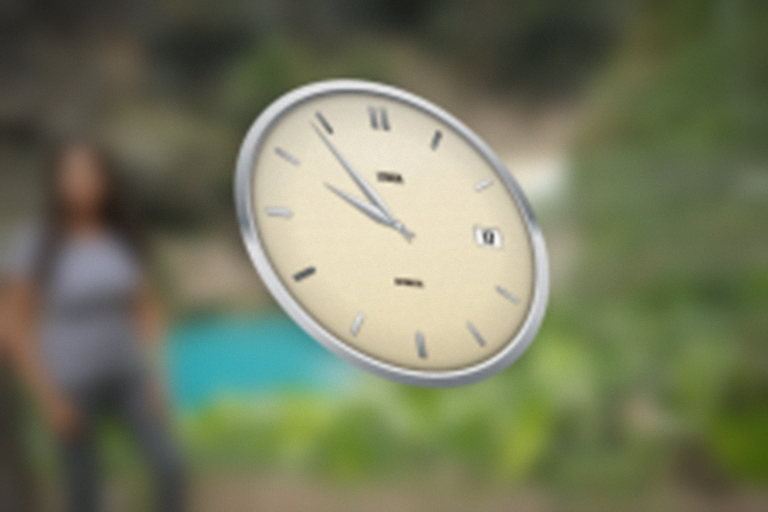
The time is 9h54
